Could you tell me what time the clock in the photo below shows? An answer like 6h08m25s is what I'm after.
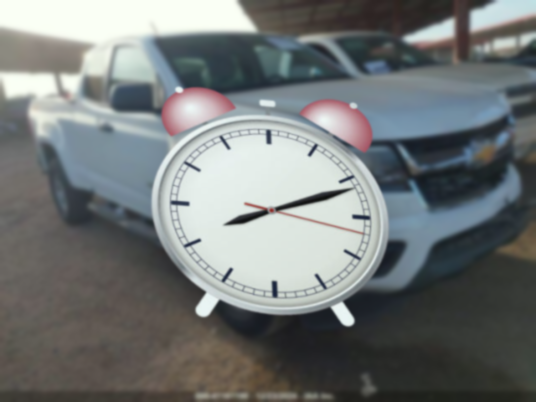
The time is 8h11m17s
